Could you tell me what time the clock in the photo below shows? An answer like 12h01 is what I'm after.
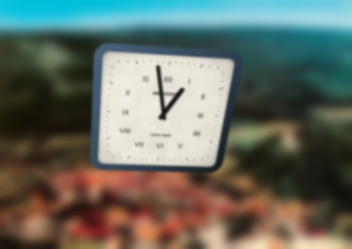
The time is 12h58
